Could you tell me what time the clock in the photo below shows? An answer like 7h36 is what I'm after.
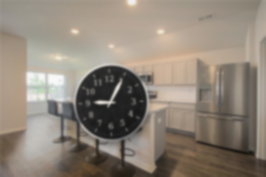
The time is 9h05
